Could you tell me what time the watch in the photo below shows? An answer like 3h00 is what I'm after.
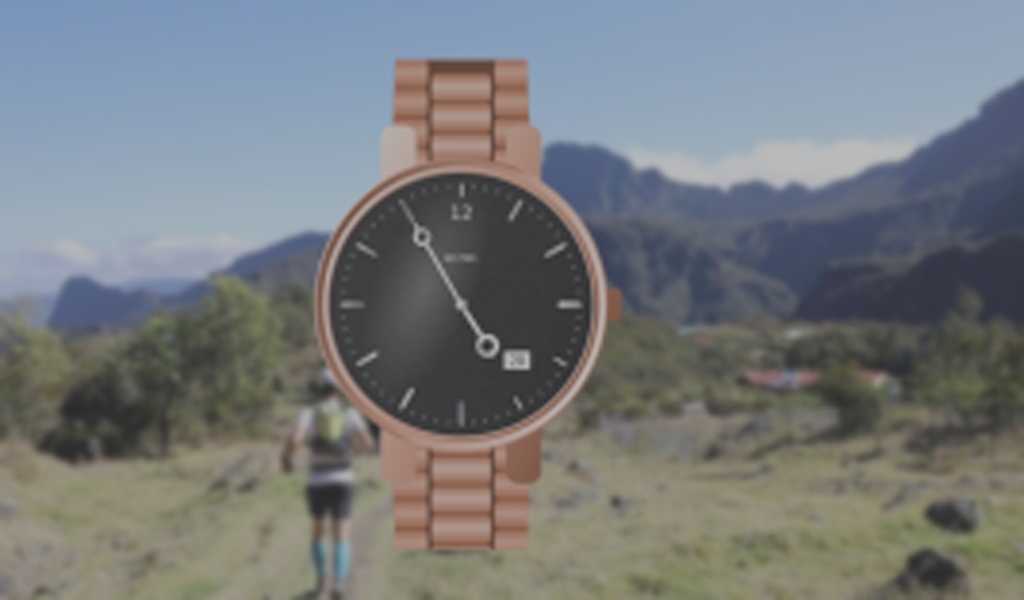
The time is 4h55
